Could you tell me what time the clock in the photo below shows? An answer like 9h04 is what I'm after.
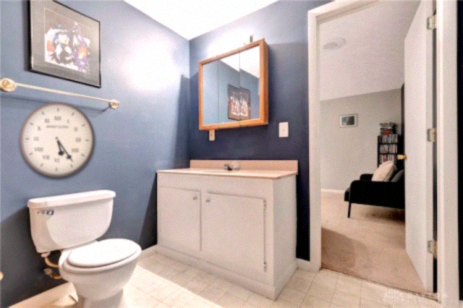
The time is 5h24
